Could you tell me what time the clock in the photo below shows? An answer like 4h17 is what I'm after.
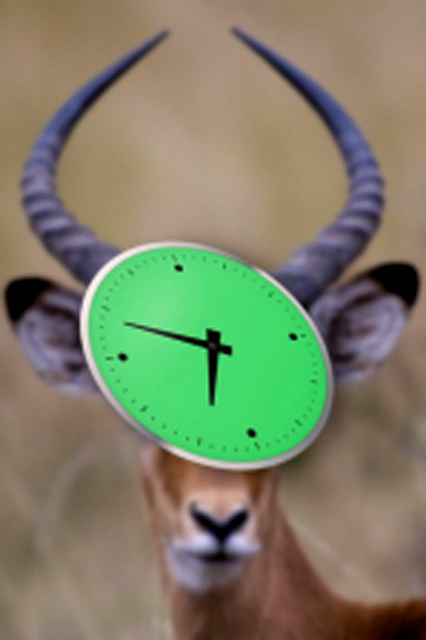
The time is 6h49
